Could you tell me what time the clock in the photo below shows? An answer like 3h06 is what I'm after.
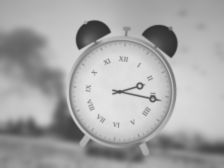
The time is 2h16
